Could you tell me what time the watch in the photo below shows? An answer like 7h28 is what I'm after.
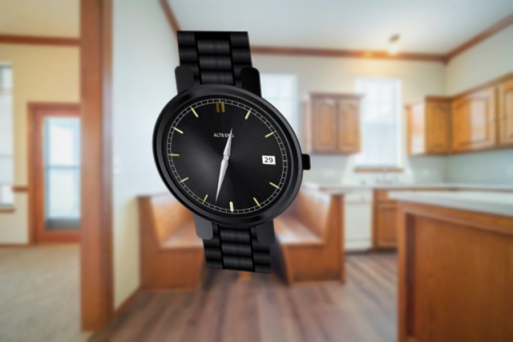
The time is 12h33
